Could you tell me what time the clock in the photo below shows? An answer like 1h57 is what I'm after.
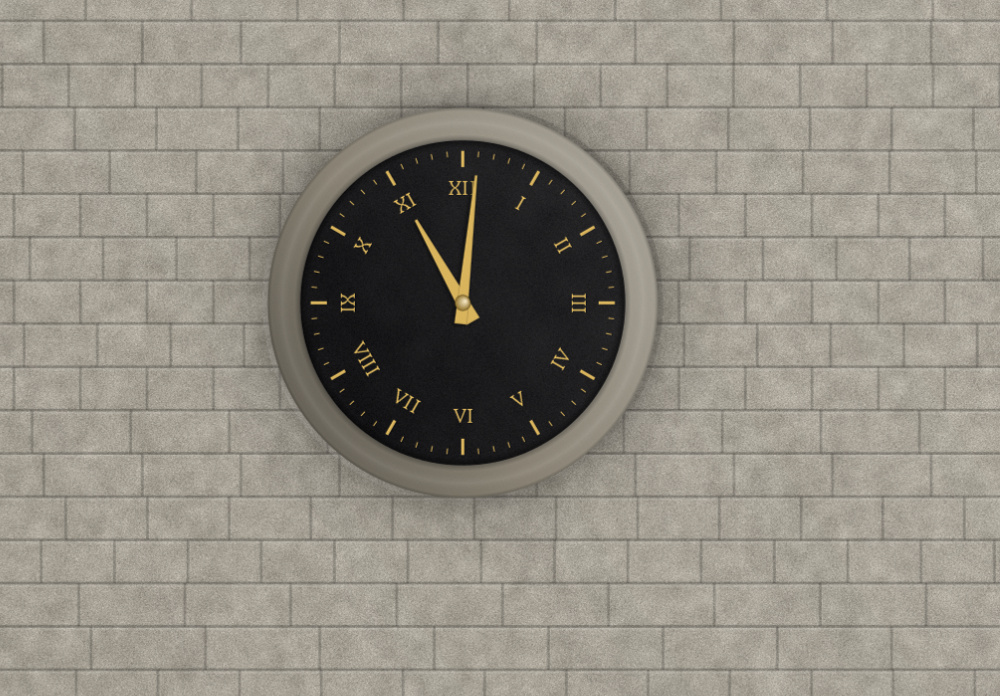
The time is 11h01
